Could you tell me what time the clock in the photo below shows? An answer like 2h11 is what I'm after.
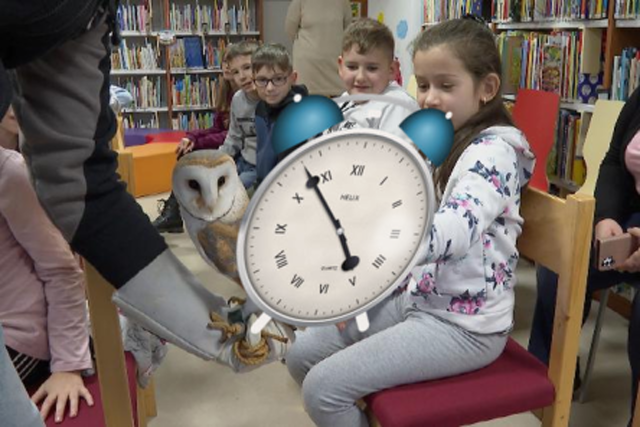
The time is 4h53
